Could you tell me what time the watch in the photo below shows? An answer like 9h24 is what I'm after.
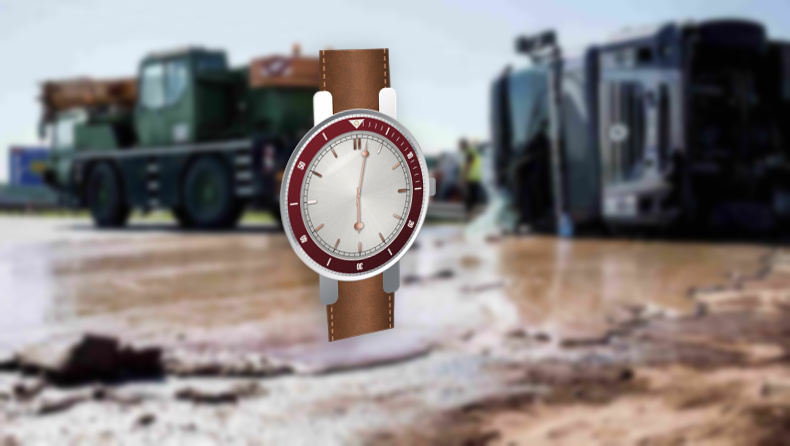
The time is 6h02
